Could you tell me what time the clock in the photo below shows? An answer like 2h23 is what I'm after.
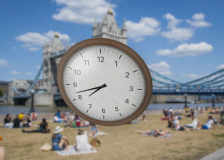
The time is 7h42
